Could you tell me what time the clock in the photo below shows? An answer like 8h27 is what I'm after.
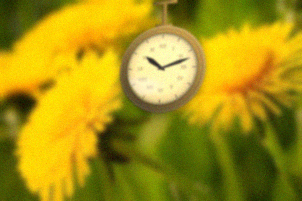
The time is 10h12
